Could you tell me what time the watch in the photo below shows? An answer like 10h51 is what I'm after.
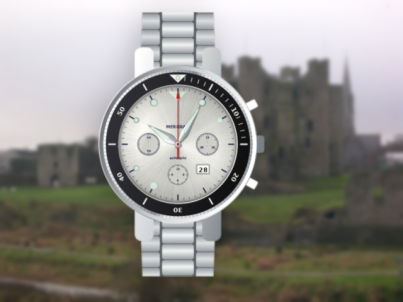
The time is 10h05
